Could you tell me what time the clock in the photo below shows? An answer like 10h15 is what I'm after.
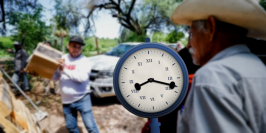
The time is 8h18
